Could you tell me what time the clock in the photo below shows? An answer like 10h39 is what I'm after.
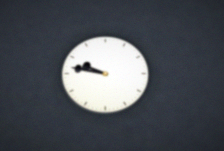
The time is 9h47
